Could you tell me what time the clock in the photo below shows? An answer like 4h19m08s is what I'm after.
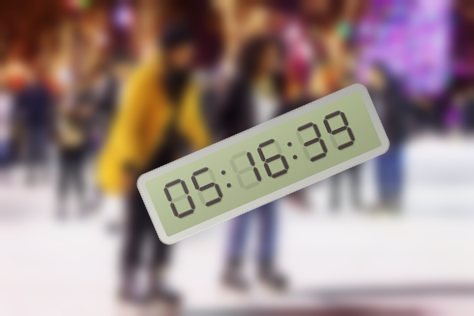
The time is 5h16m39s
